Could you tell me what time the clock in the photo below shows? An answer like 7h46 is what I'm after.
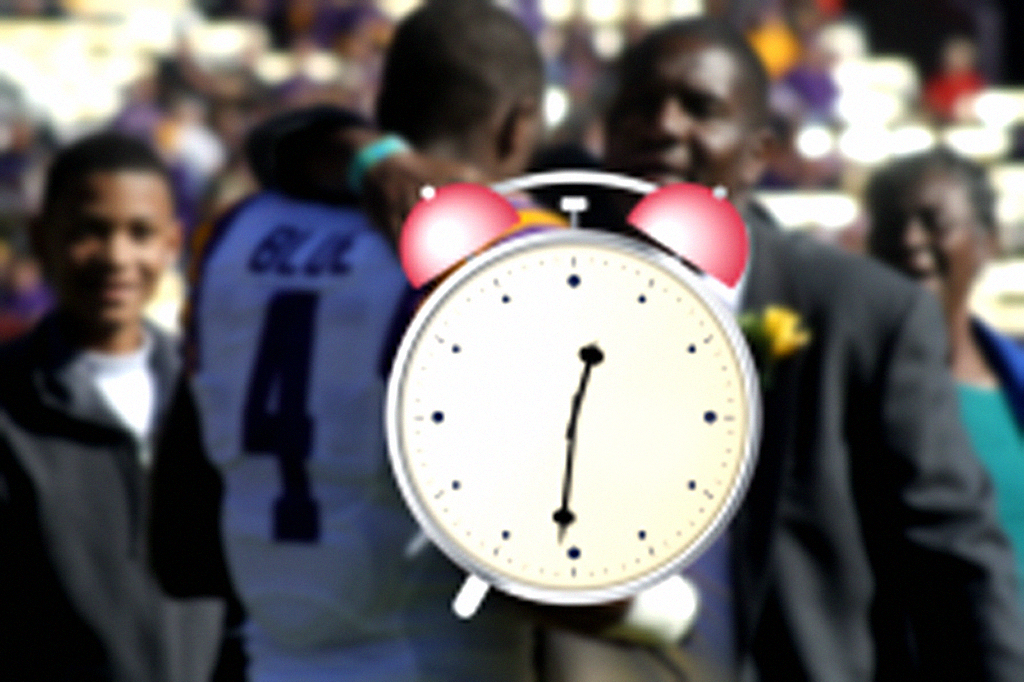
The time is 12h31
